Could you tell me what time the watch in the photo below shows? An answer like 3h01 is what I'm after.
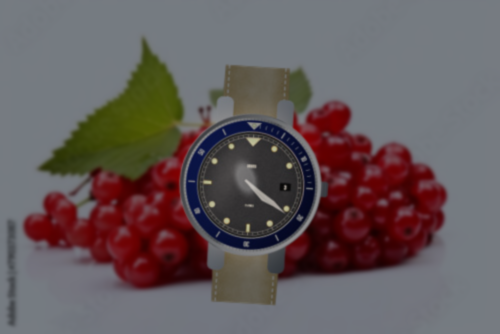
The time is 4h21
